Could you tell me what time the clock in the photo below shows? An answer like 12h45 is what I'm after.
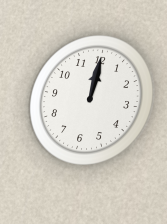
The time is 12h00
